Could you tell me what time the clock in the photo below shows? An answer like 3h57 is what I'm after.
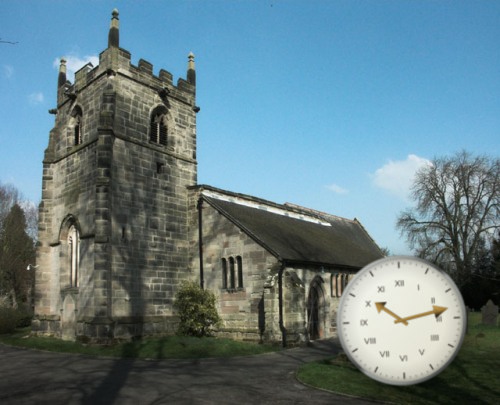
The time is 10h13
